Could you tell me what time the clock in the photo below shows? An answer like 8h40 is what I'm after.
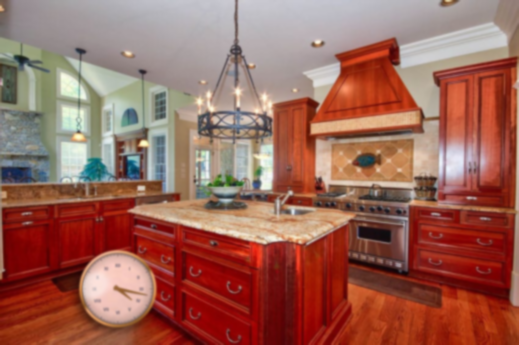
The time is 4h17
